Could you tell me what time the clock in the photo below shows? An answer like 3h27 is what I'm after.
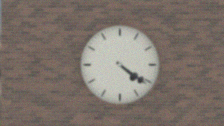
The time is 4h21
